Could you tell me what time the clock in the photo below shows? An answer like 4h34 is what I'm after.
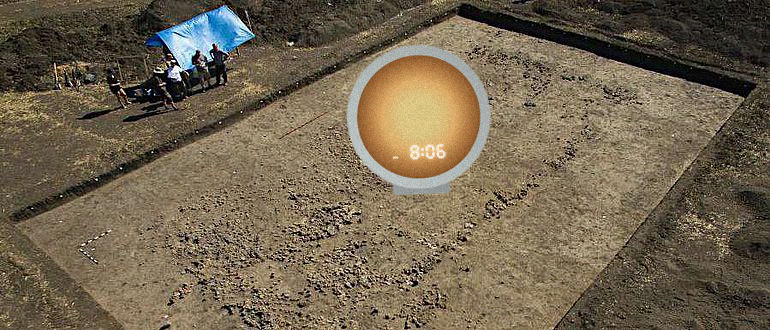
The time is 8h06
